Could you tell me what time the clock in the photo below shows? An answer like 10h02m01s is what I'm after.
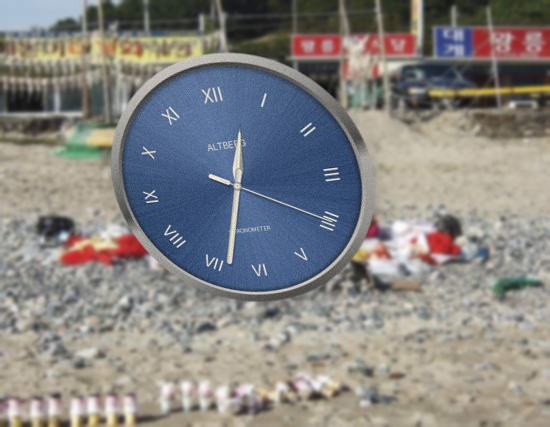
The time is 12h33m20s
